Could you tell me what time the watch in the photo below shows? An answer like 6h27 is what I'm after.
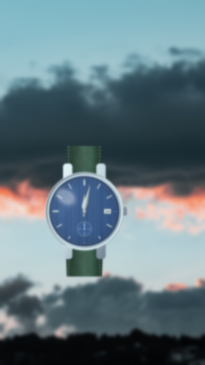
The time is 12h02
